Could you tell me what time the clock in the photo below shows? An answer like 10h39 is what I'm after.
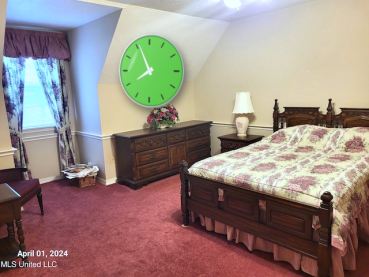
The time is 7h56
